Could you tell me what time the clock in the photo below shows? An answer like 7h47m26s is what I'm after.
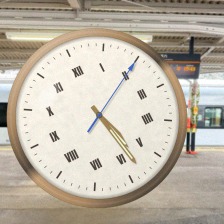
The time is 5h28m10s
